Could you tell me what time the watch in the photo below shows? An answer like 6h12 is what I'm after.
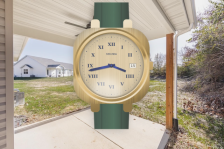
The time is 3h43
